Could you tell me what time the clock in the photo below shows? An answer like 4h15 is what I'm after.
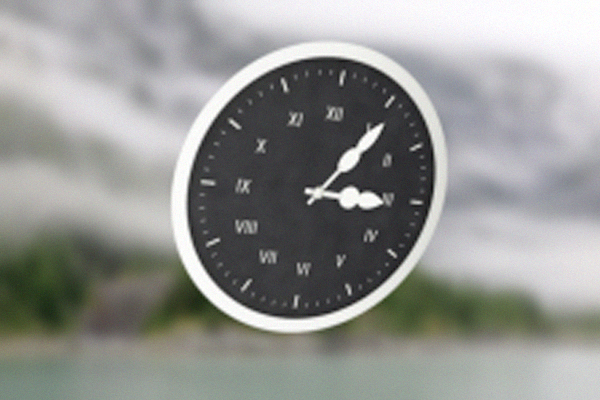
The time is 3h06
